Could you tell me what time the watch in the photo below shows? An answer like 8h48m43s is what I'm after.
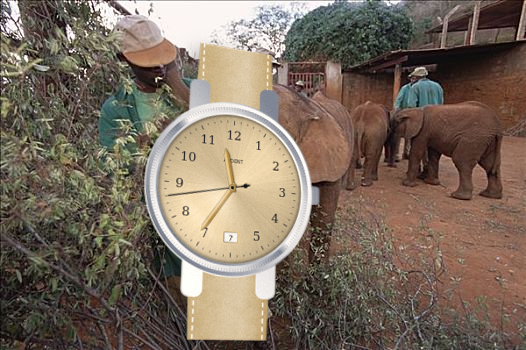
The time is 11h35m43s
